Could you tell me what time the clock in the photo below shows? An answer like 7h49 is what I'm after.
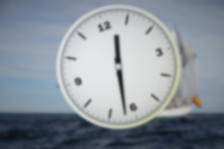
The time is 12h32
